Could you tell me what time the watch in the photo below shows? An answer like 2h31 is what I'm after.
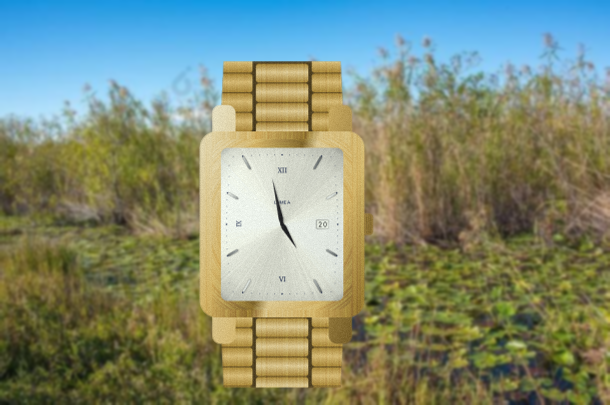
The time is 4h58
